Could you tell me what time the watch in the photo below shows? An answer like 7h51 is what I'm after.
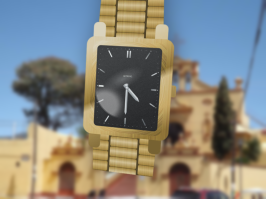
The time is 4h30
